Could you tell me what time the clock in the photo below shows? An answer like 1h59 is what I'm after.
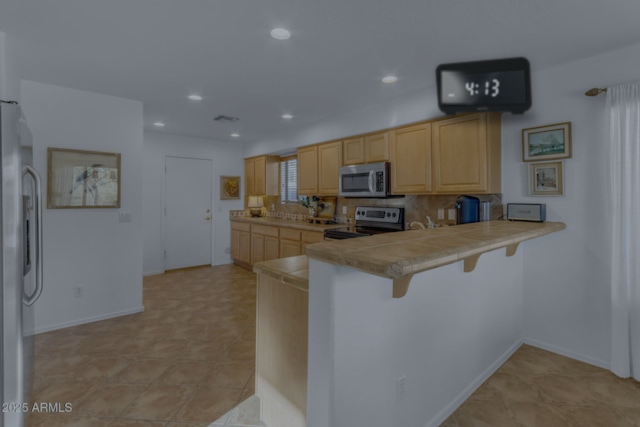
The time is 4h13
